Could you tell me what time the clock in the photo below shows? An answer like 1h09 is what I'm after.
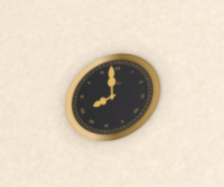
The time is 7h58
